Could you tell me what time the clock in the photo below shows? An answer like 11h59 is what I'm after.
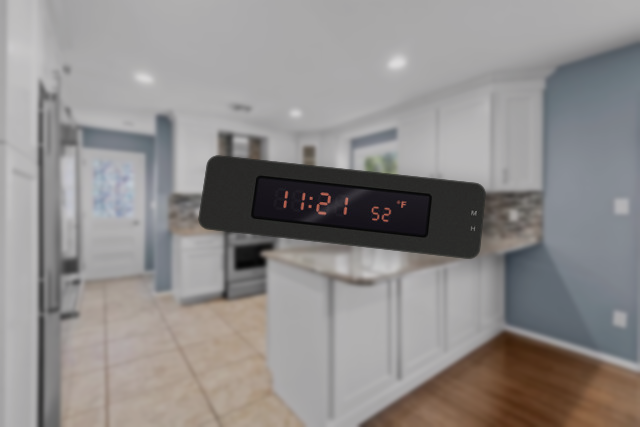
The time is 11h21
